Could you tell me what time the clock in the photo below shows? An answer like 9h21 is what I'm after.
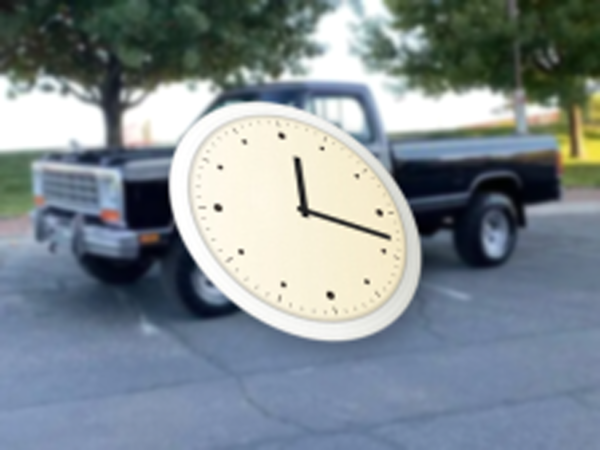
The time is 12h18
